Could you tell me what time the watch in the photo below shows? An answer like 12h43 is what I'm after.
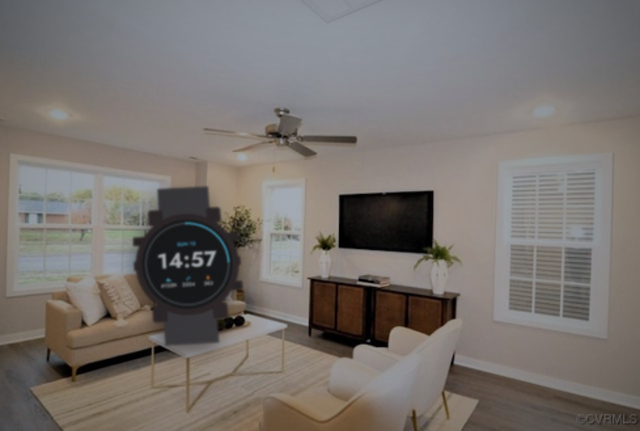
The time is 14h57
